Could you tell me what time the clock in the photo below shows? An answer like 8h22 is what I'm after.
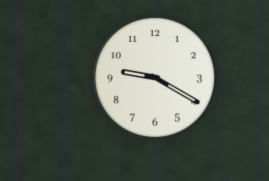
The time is 9h20
